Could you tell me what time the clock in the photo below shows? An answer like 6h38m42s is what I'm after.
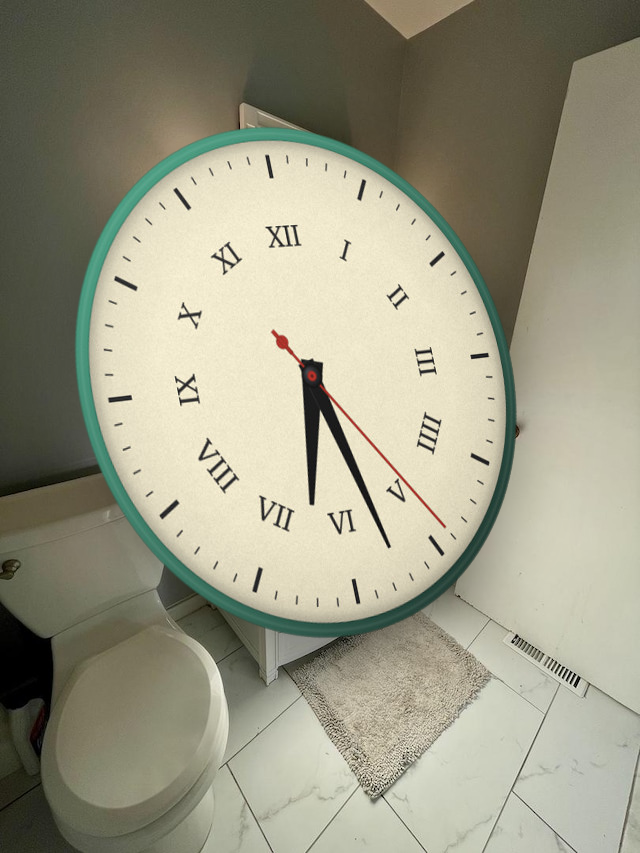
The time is 6h27m24s
